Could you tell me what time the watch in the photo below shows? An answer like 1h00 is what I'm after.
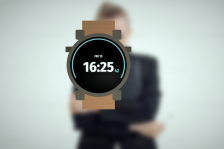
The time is 16h25
